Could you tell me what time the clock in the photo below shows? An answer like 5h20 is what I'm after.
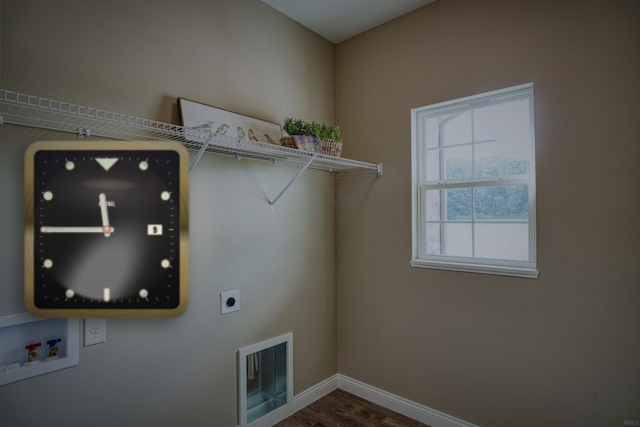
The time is 11h45
